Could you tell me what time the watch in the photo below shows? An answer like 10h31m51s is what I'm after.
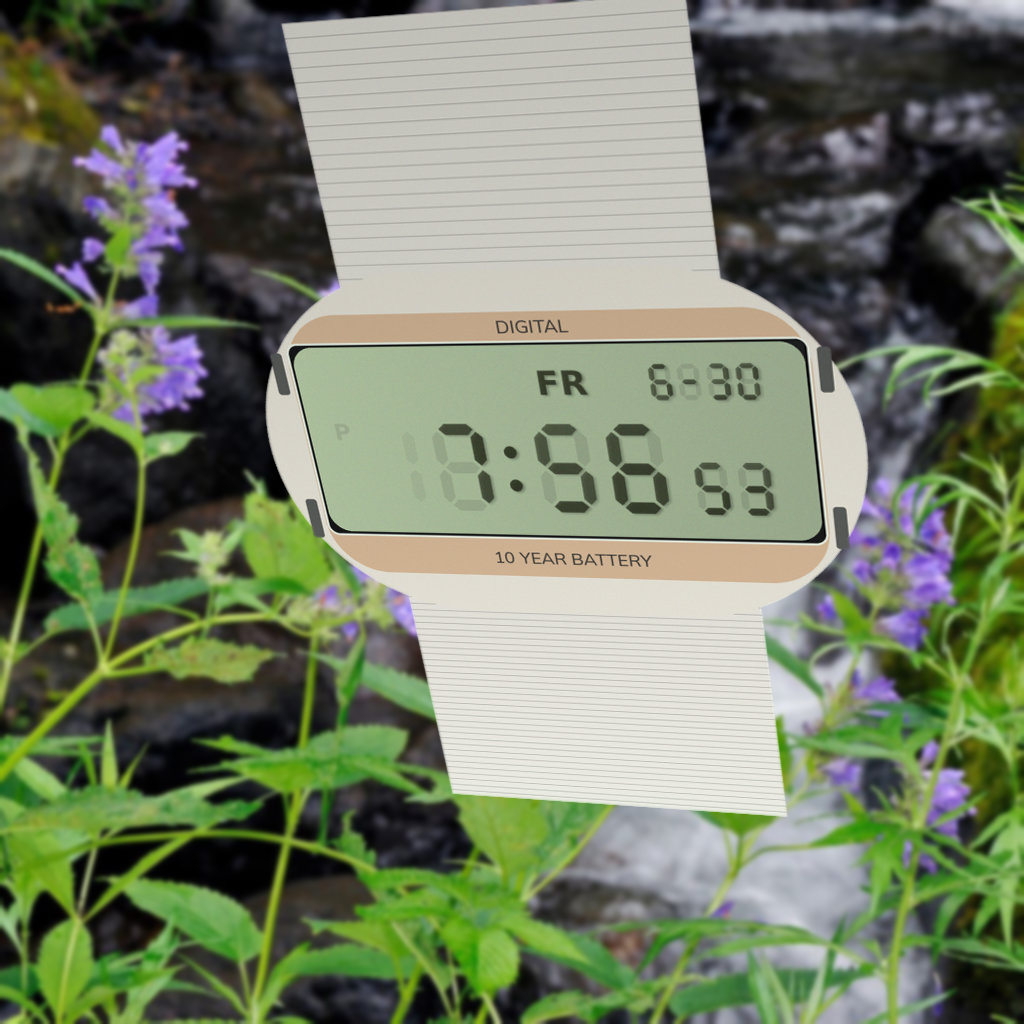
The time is 7h56m53s
